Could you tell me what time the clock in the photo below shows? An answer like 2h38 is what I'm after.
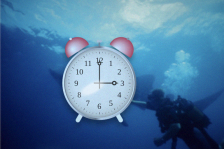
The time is 3h00
